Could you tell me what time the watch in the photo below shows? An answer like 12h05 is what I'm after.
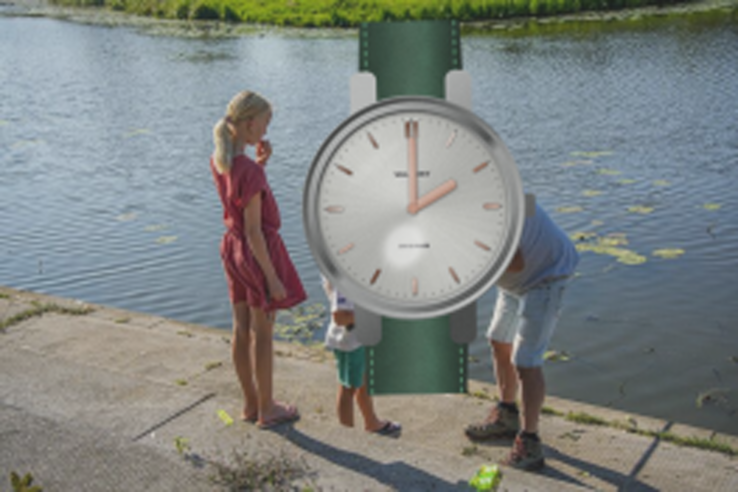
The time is 2h00
